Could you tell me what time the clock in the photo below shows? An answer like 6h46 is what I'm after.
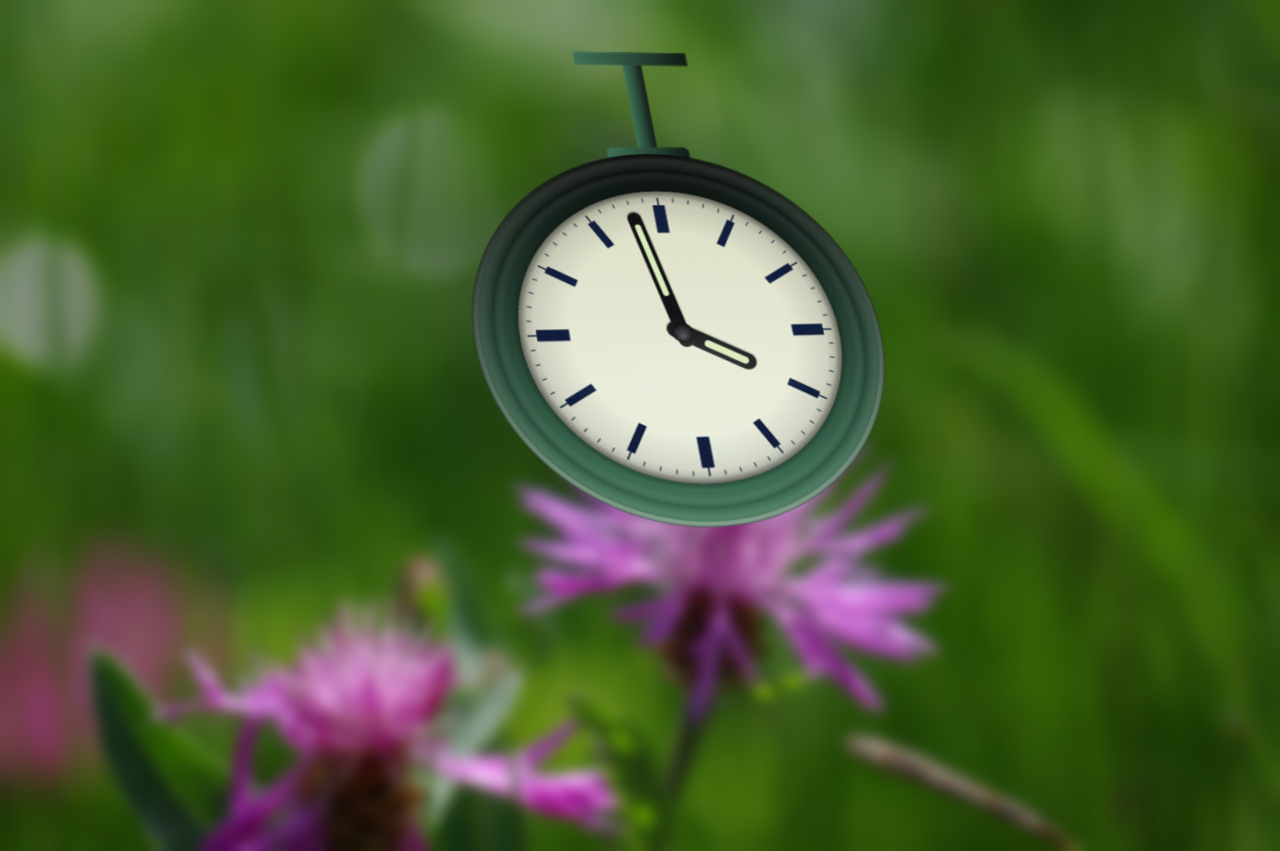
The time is 3h58
